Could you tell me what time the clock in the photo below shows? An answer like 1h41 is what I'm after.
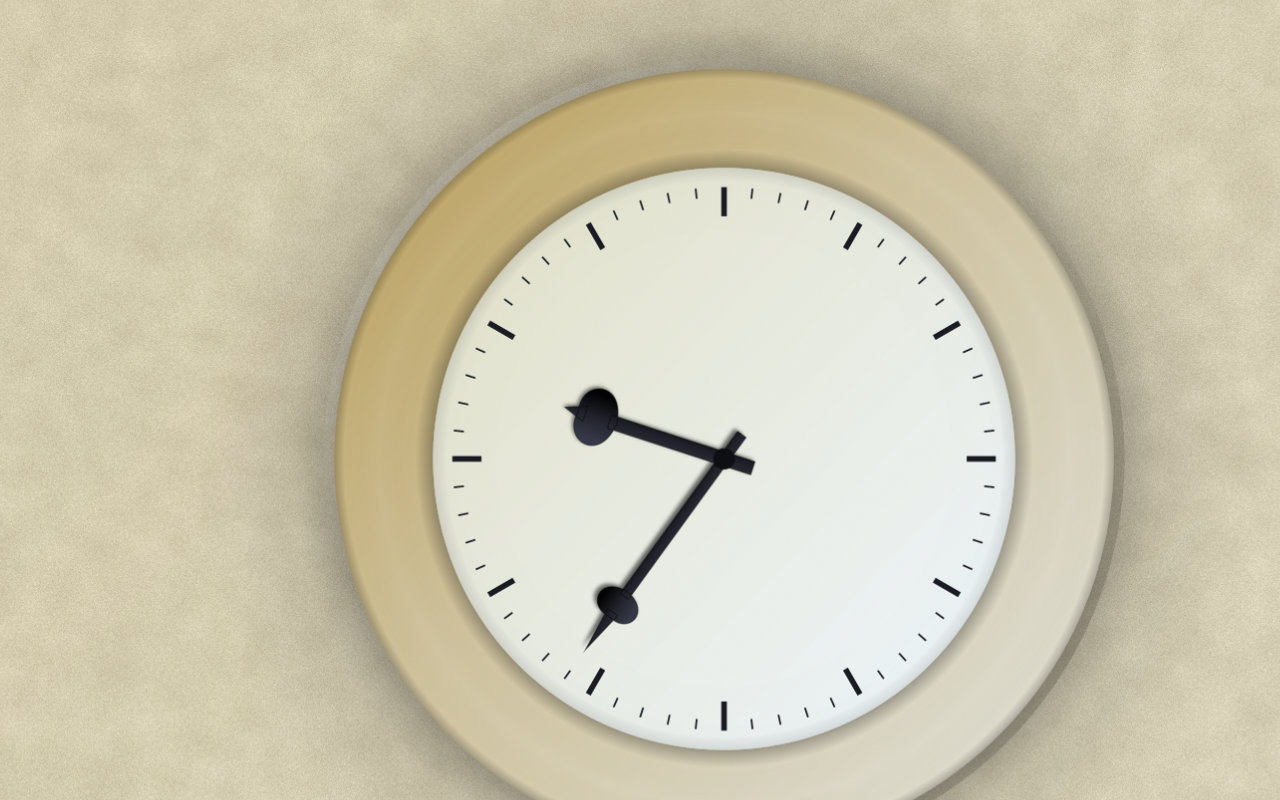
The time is 9h36
